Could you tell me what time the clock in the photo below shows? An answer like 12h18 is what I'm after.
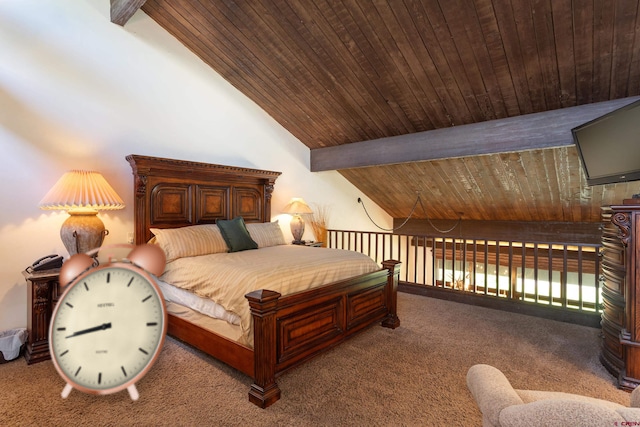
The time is 8h43
